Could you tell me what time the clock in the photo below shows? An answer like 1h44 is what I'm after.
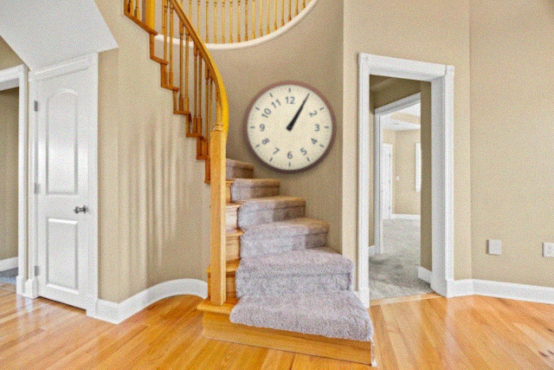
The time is 1h05
